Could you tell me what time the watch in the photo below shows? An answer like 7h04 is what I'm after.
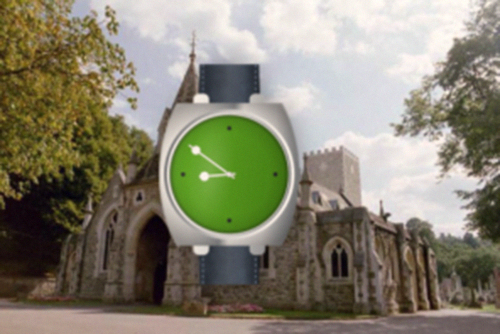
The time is 8h51
